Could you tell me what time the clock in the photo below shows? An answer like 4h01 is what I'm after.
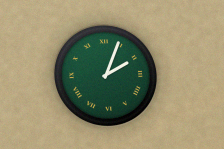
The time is 2h04
